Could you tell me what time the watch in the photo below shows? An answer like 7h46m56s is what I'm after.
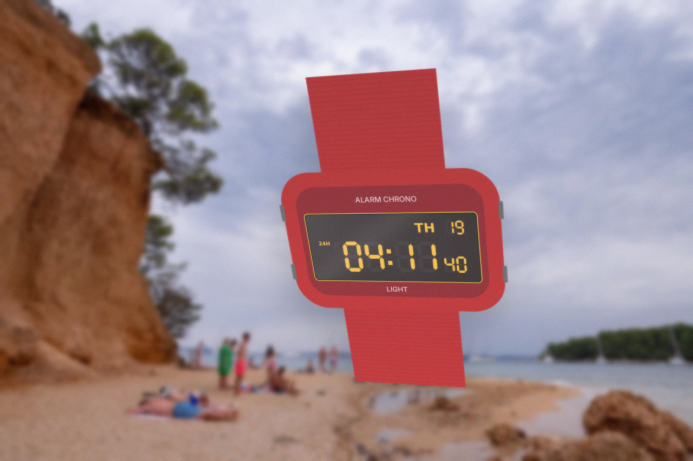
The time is 4h11m40s
